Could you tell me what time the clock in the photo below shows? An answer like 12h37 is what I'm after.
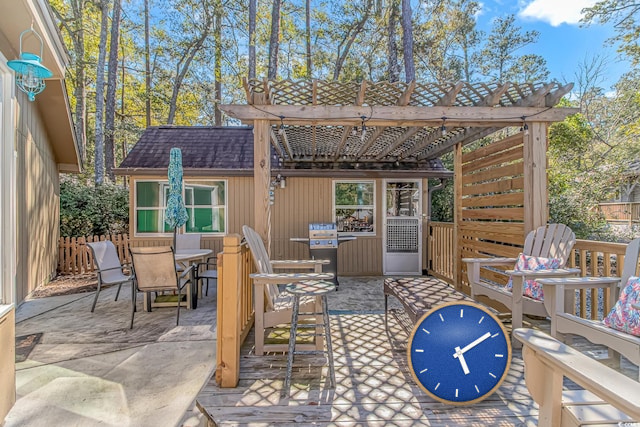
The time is 5h09
